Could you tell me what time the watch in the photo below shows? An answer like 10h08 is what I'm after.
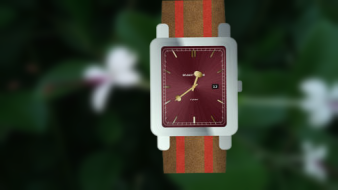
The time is 12h39
